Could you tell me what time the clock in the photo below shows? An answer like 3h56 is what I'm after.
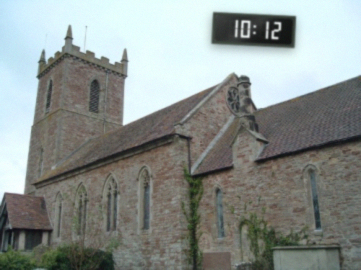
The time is 10h12
